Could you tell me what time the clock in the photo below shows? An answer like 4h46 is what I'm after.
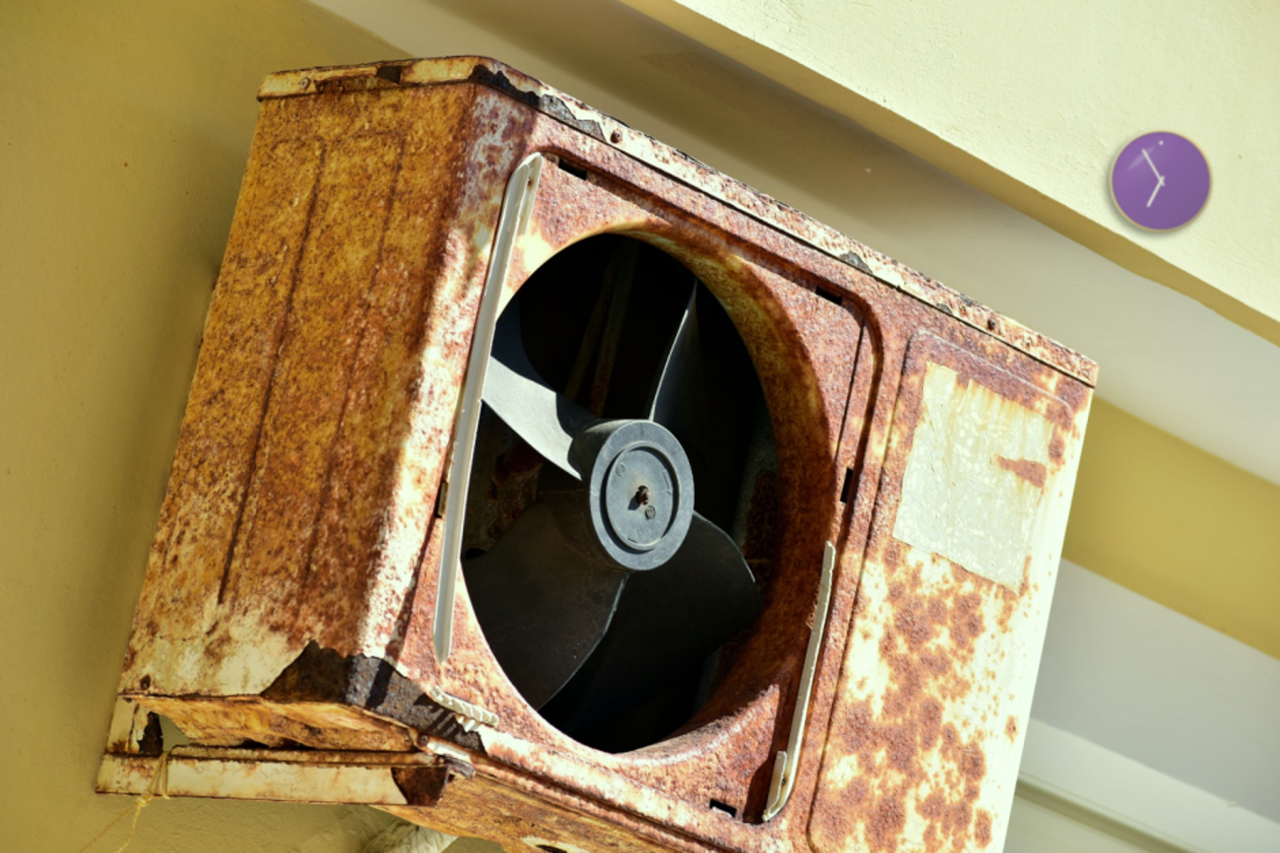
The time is 6h55
